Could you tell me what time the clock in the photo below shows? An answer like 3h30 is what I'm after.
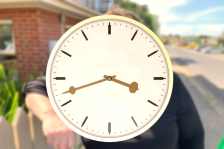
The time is 3h42
